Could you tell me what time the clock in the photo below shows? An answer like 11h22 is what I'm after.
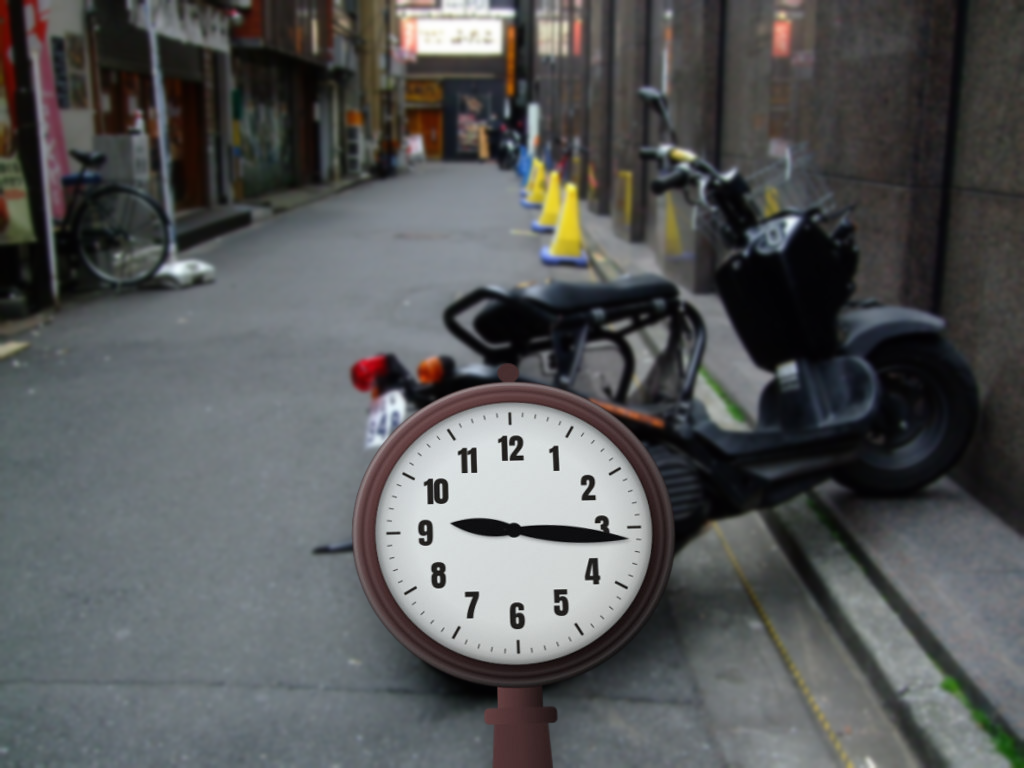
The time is 9h16
